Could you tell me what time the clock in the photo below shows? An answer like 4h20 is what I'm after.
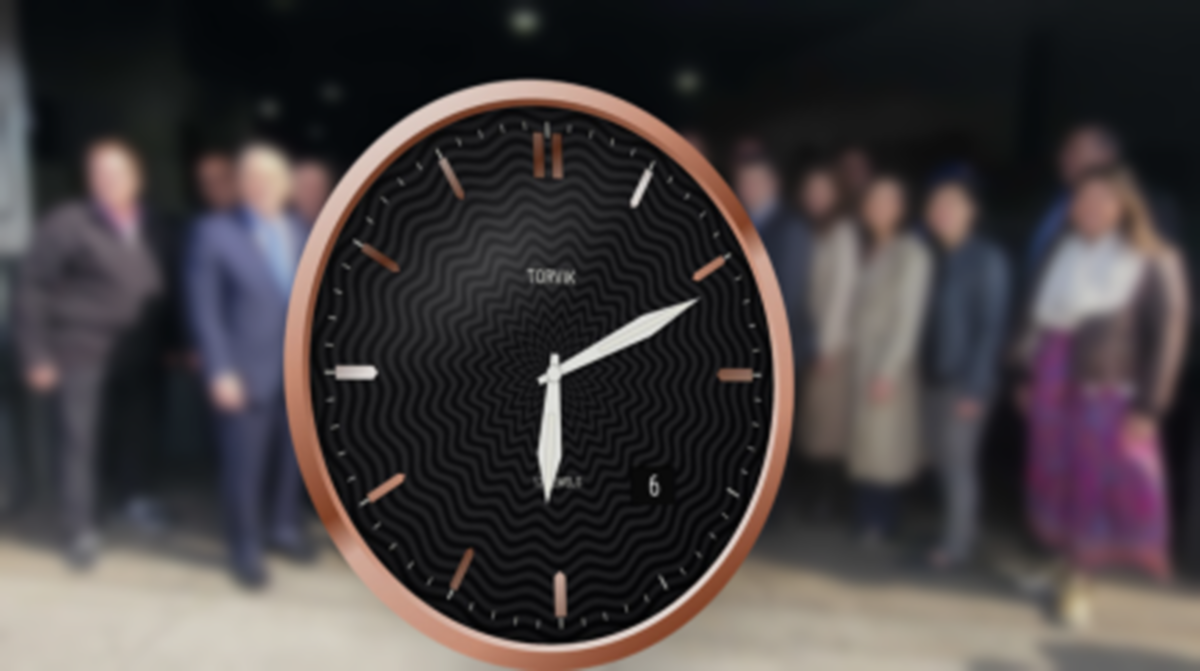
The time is 6h11
